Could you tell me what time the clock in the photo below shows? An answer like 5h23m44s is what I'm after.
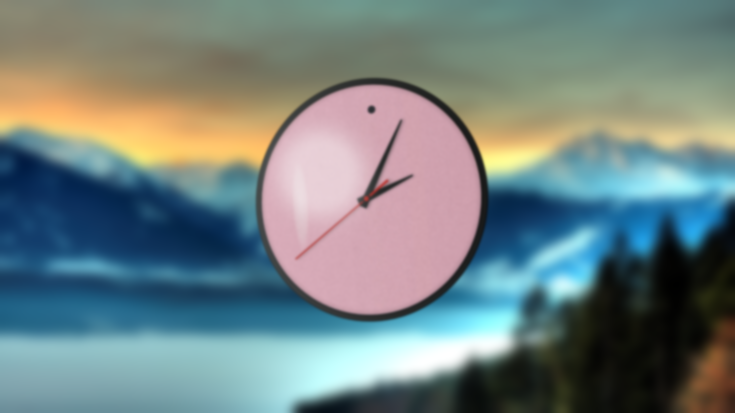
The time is 2h03m38s
